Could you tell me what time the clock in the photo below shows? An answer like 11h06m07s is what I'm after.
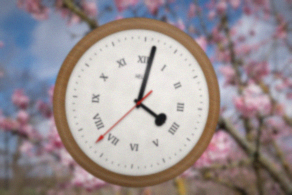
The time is 4h01m37s
